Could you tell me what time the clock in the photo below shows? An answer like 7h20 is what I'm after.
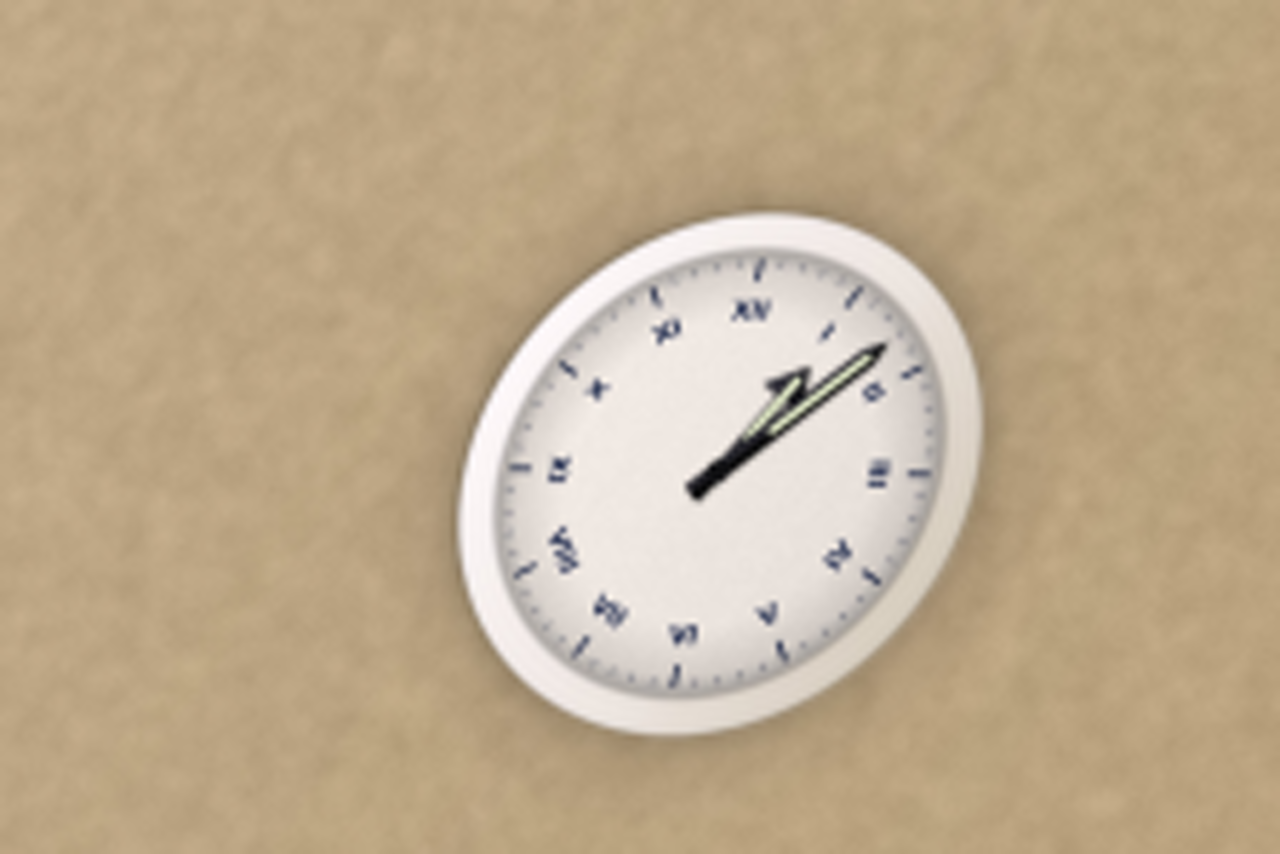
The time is 1h08
